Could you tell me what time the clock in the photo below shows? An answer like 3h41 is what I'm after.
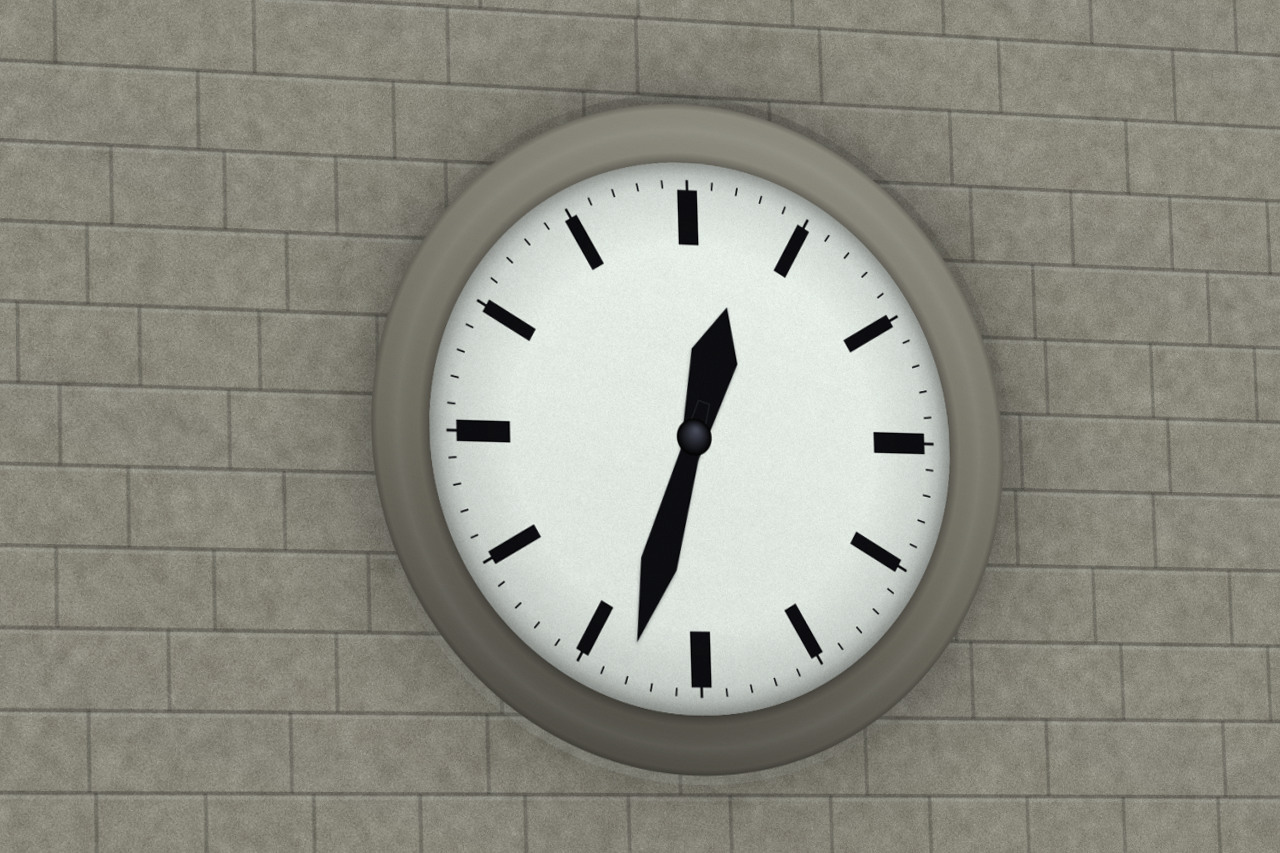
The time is 12h33
